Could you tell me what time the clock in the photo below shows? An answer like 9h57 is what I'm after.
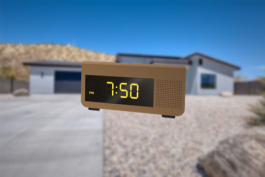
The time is 7h50
